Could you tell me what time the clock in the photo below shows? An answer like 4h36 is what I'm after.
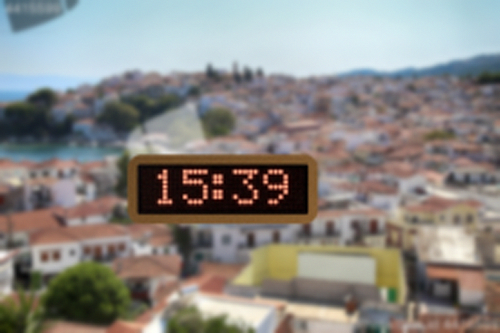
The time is 15h39
